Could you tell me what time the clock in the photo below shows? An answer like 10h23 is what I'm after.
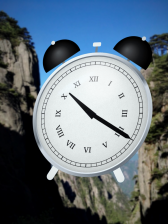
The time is 10h20
